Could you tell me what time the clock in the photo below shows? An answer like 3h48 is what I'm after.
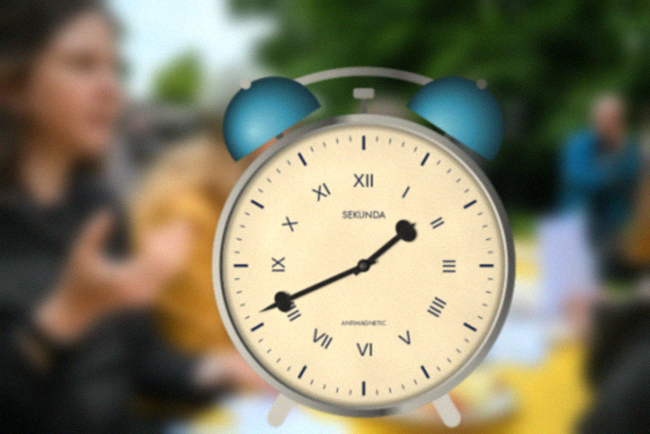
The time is 1h41
